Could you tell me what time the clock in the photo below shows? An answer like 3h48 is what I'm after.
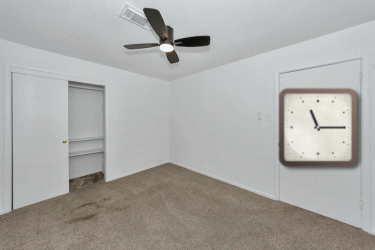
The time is 11h15
